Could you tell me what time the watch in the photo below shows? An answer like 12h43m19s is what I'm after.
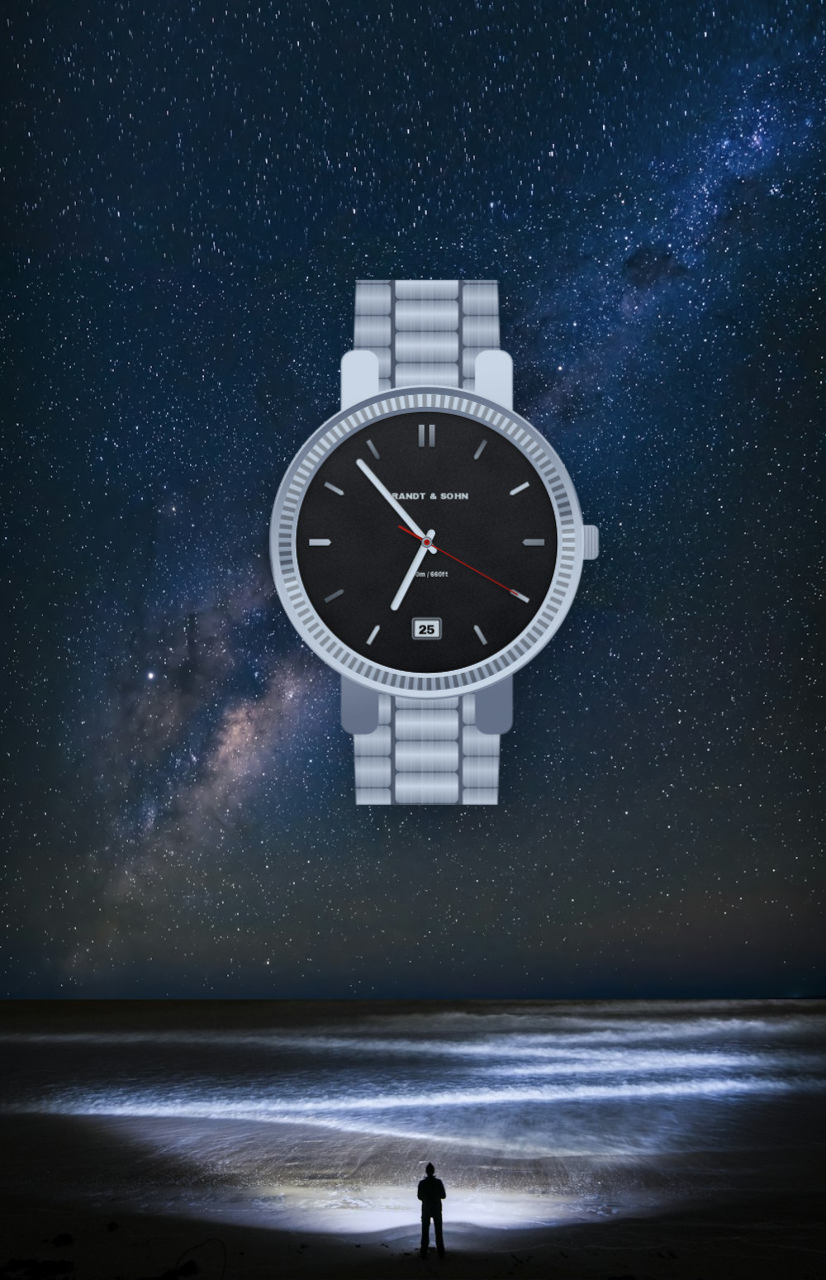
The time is 6h53m20s
